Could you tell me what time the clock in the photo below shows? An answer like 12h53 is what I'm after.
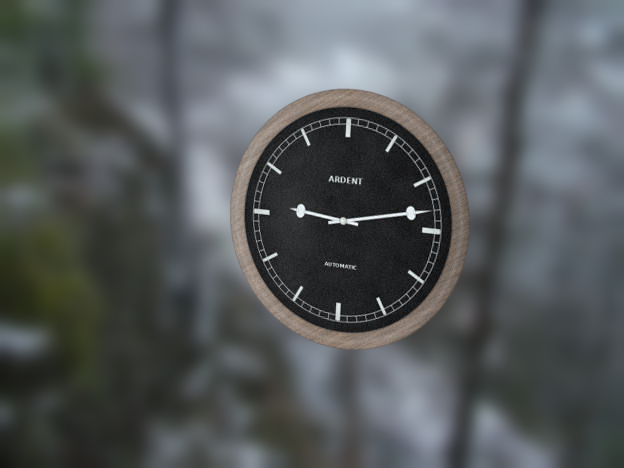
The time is 9h13
